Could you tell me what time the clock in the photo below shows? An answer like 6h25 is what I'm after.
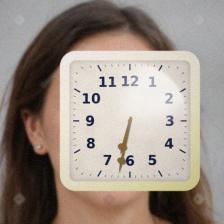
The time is 6h32
